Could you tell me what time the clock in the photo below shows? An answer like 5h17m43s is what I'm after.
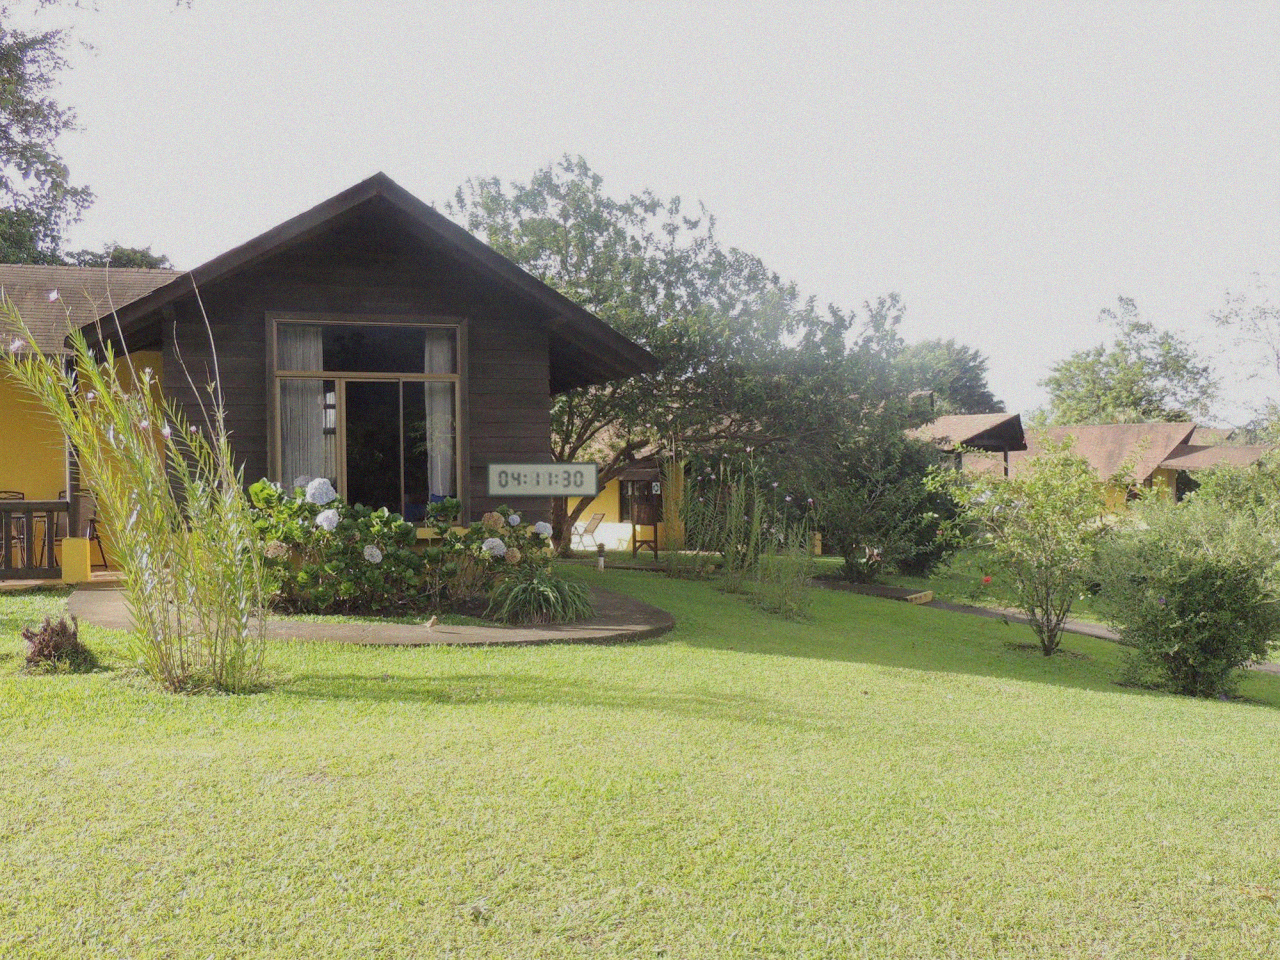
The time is 4h11m30s
